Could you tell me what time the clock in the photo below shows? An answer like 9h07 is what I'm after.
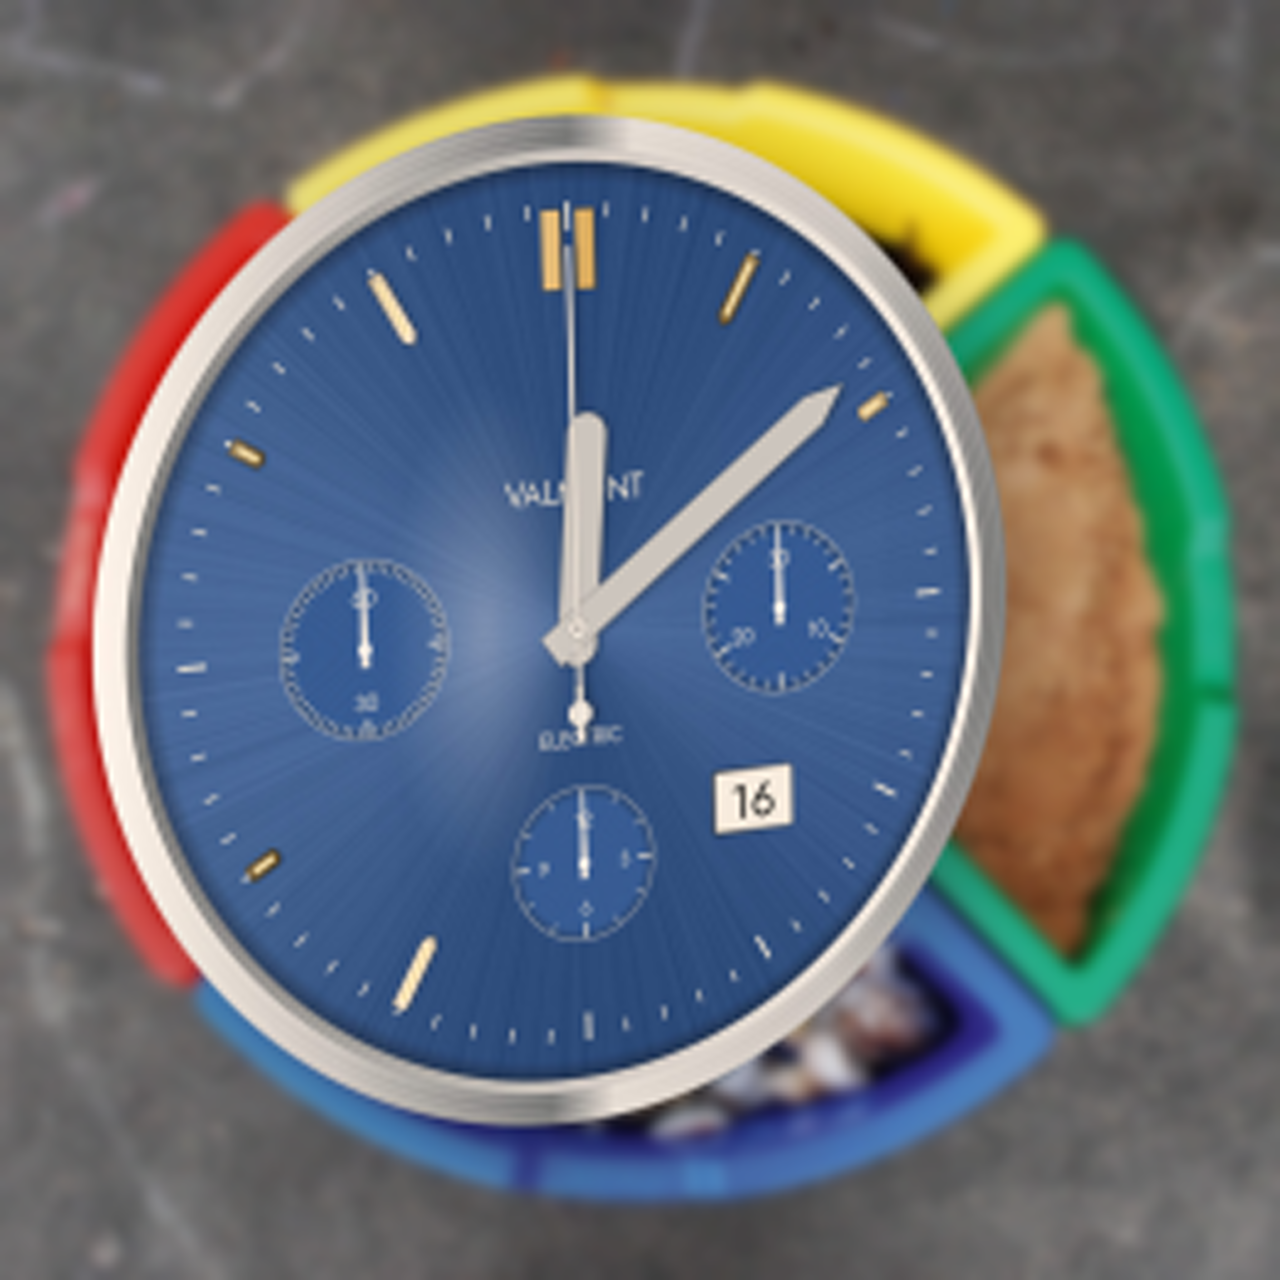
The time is 12h09
